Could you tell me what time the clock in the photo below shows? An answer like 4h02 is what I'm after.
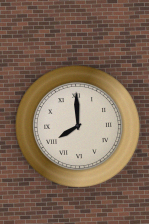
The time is 8h00
